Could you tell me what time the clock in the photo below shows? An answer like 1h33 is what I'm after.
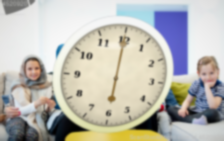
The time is 6h00
